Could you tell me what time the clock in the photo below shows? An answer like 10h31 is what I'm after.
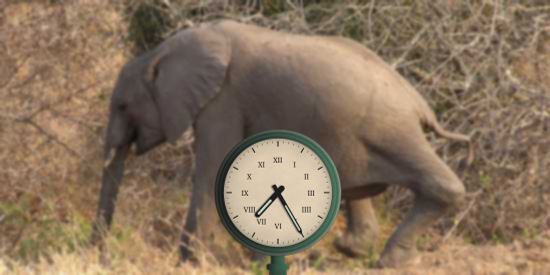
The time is 7h25
